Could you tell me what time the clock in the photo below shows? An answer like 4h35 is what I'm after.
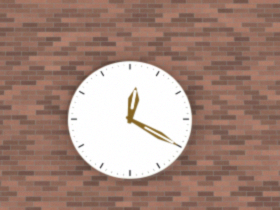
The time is 12h20
